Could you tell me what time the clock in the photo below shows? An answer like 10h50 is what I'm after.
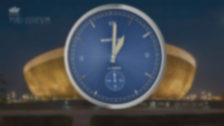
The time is 1h01
